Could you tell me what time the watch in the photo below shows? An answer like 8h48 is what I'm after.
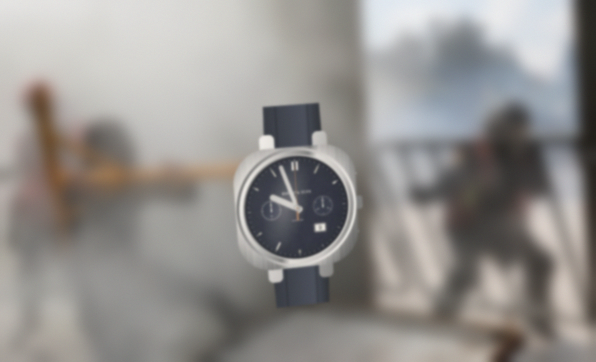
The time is 9h57
